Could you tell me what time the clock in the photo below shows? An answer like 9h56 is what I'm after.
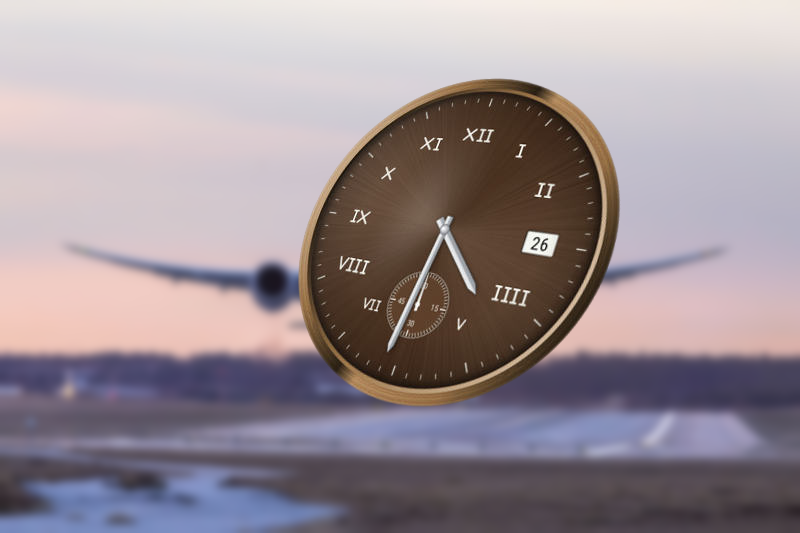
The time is 4h31
